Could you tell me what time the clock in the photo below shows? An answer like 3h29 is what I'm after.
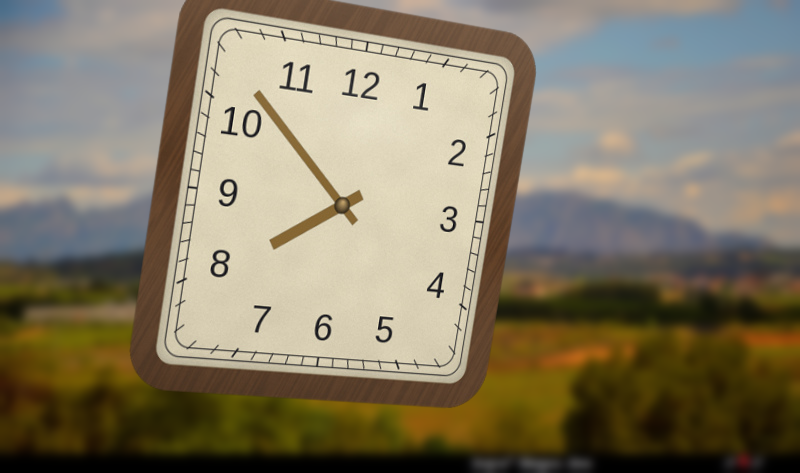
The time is 7h52
